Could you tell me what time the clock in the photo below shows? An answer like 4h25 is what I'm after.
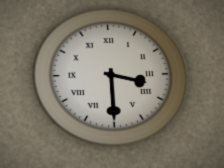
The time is 3h30
